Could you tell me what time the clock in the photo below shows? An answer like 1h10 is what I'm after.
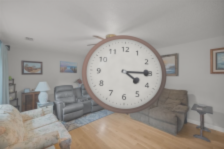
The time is 4h15
